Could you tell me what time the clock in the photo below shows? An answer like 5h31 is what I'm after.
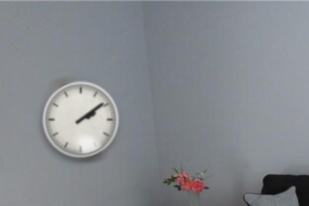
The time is 2h09
